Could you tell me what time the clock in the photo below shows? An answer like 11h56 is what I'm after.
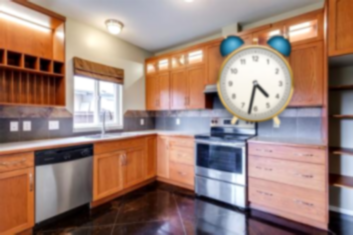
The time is 4h32
